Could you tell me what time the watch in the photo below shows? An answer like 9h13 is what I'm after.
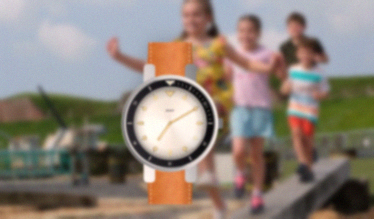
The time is 7h10
